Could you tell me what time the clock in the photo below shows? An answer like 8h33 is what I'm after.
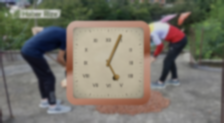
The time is 5h04
